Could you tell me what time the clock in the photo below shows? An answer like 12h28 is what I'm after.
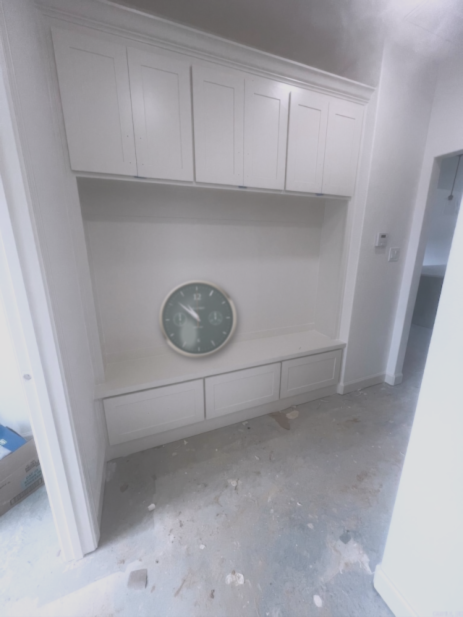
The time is 10h52
